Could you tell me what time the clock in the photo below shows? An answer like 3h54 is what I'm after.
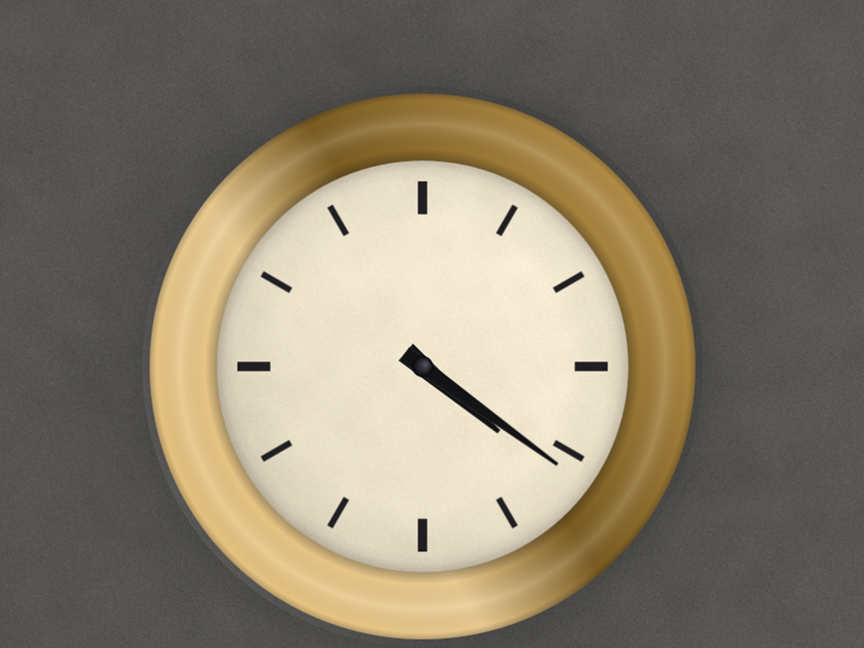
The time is 4h21
